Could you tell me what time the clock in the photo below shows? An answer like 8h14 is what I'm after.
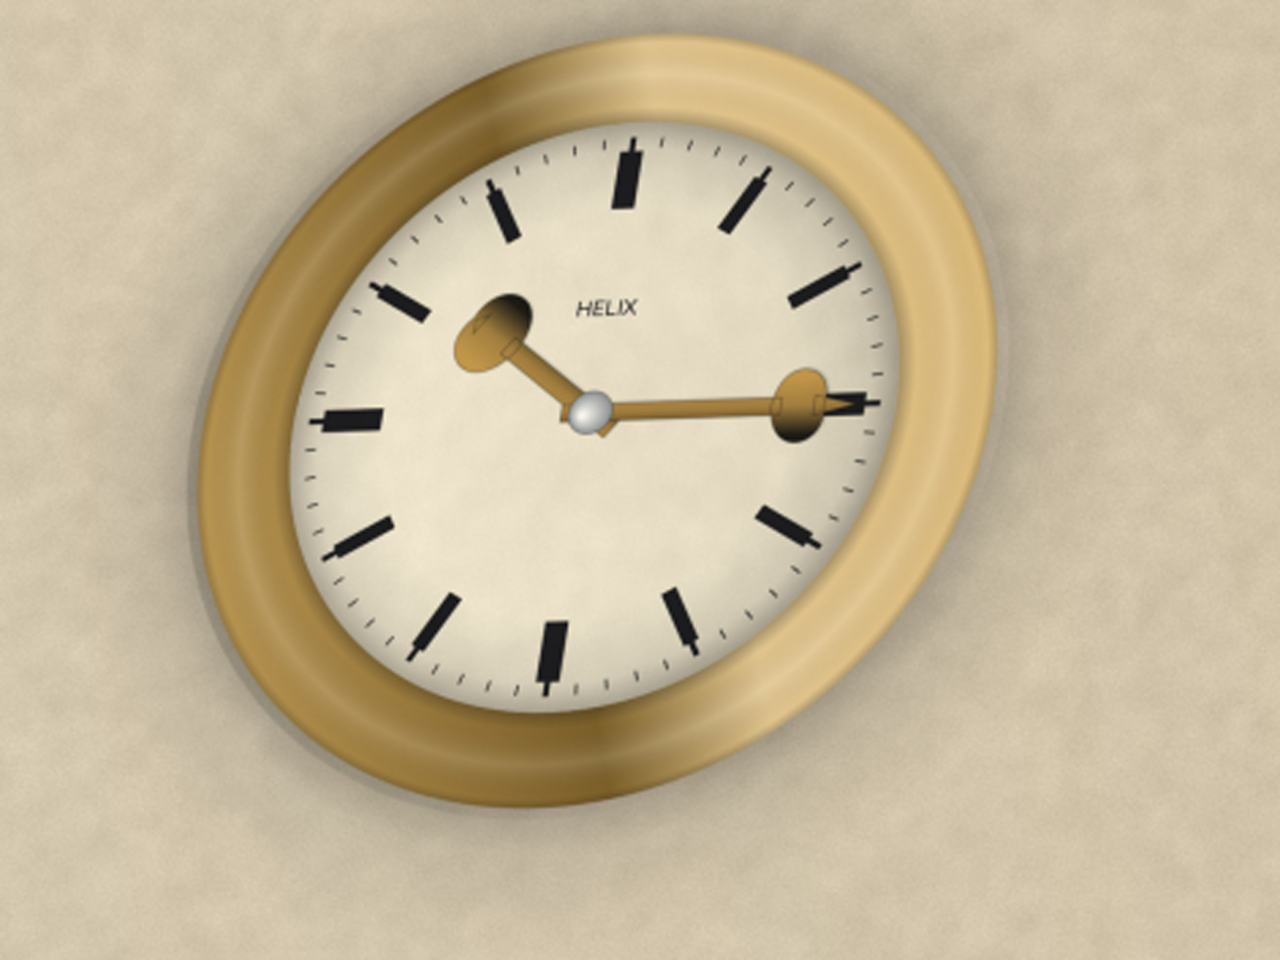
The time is 10h15
